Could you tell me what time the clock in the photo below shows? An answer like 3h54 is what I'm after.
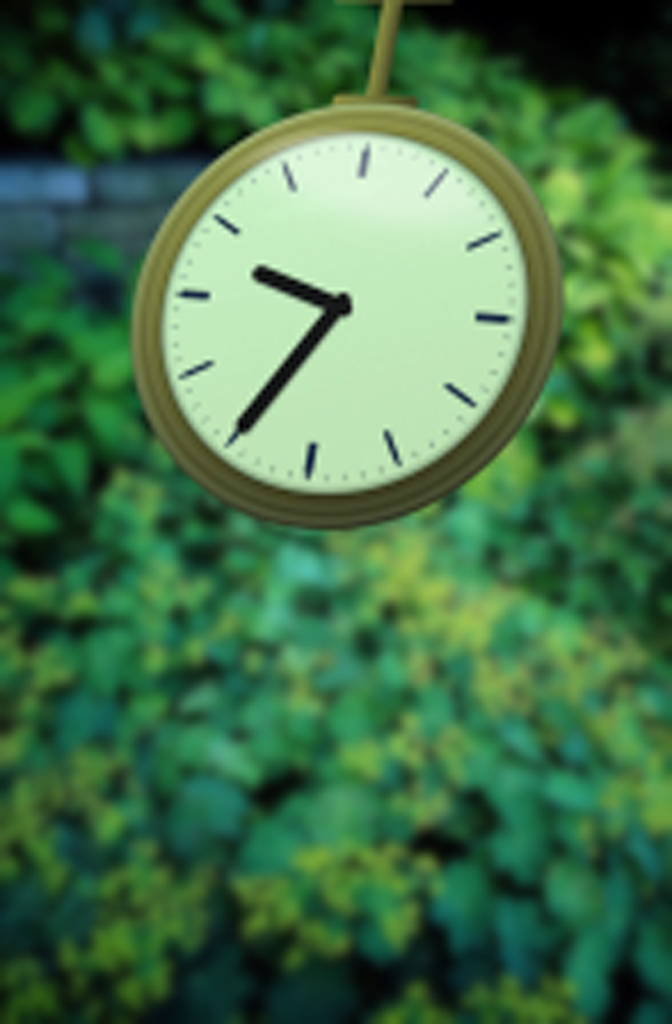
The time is 9h35
